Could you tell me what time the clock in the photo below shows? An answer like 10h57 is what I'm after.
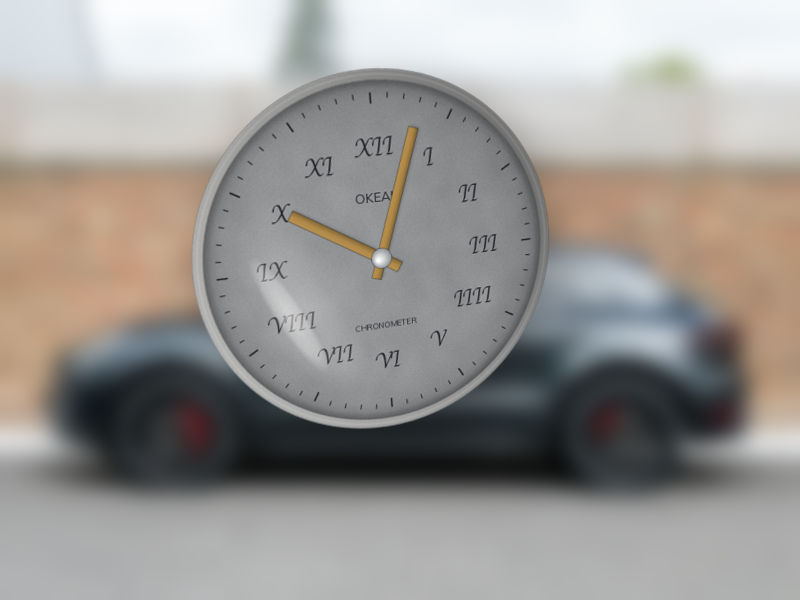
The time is 10h03
